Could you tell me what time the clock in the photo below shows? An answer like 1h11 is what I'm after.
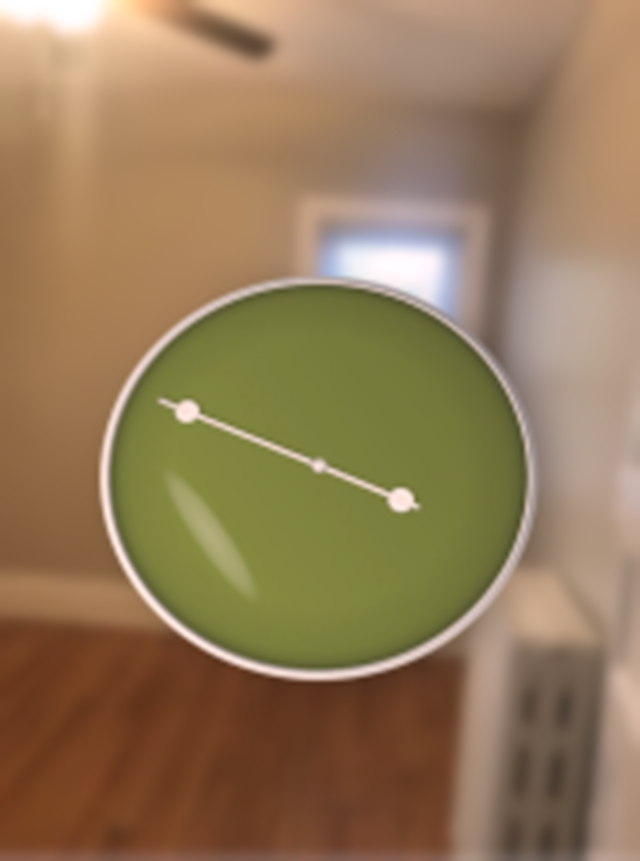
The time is 3h49
